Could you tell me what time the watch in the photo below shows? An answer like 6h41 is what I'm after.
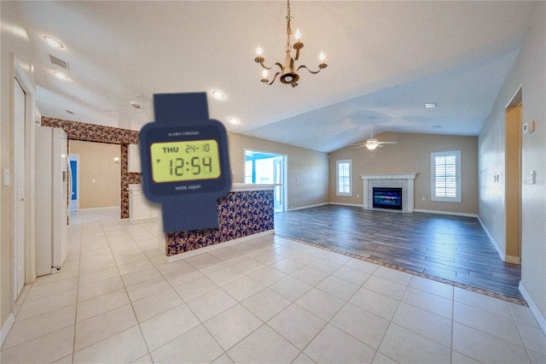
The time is 12h54
